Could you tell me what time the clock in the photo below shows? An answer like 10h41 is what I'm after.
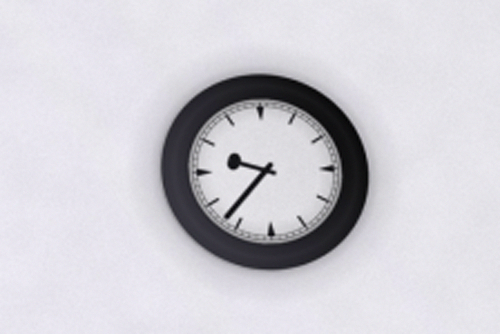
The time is 9h37
